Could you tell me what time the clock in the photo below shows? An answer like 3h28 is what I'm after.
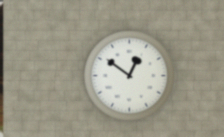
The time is 12h51
